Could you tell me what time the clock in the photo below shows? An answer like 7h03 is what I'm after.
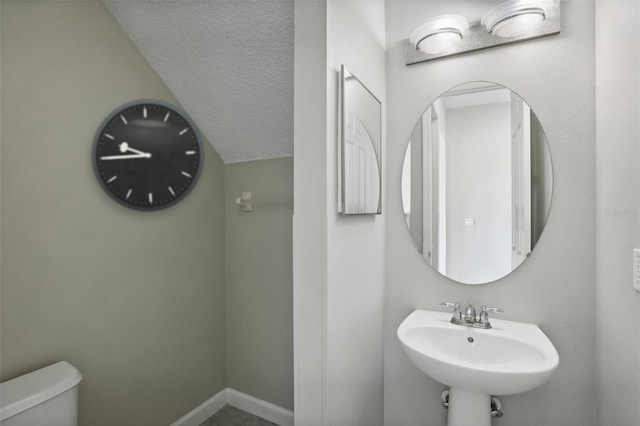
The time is 9h45
